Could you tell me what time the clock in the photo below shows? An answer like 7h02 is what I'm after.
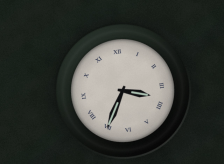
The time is 3h35
